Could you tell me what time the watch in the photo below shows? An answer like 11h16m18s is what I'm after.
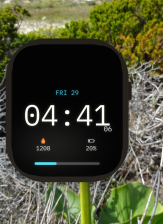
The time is 4h41m06s
